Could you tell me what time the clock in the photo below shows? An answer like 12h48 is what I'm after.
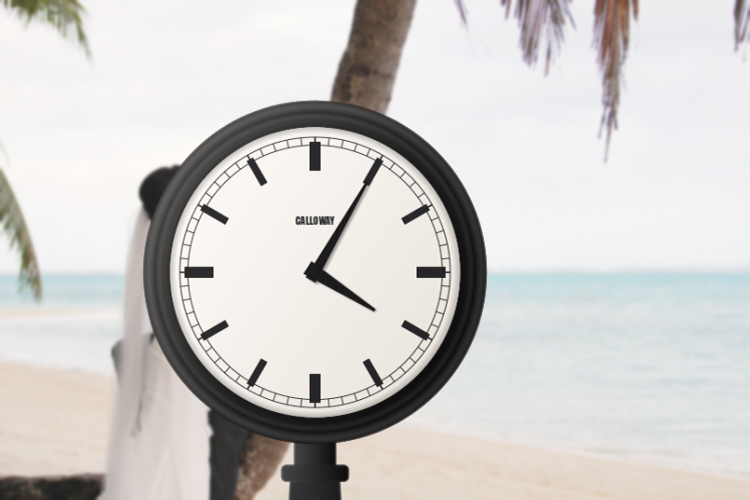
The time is 4h05
